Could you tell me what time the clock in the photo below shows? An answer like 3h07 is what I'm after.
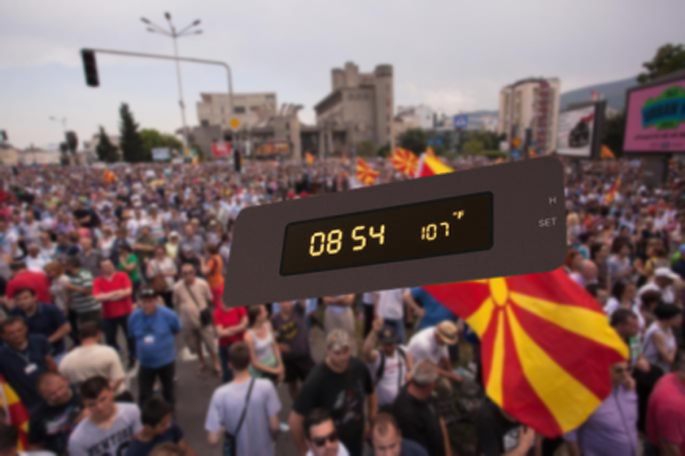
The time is 8h54
